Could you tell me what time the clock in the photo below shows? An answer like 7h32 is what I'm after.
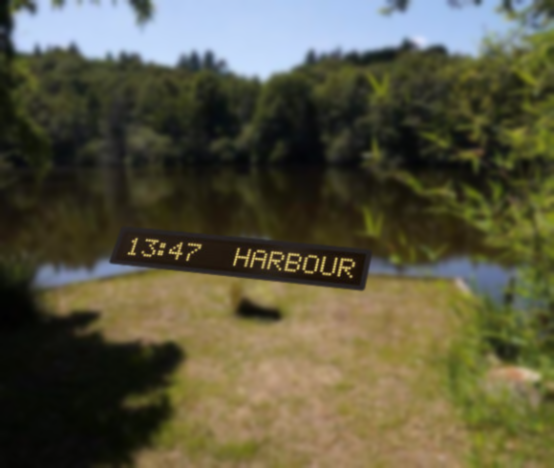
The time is 13h47
